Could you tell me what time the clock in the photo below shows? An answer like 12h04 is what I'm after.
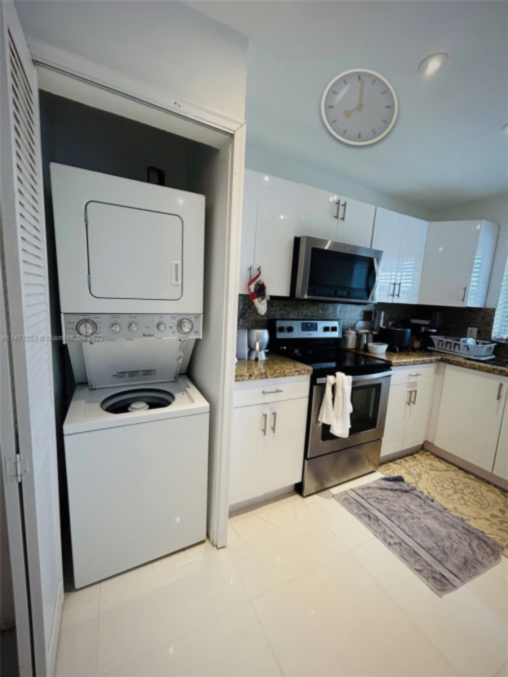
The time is 8h01
